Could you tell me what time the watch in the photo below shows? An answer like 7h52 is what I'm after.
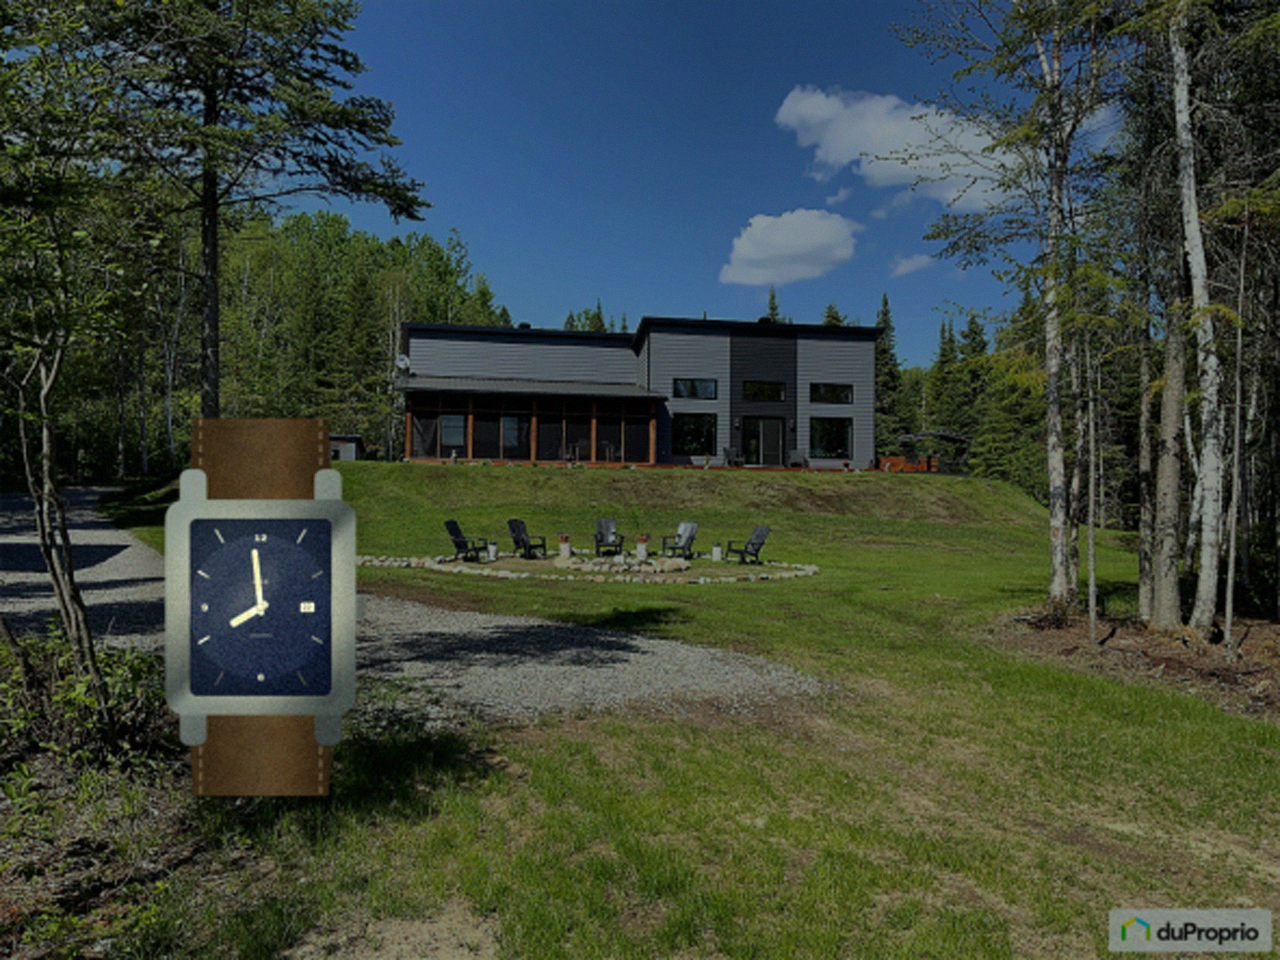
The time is 7h59
